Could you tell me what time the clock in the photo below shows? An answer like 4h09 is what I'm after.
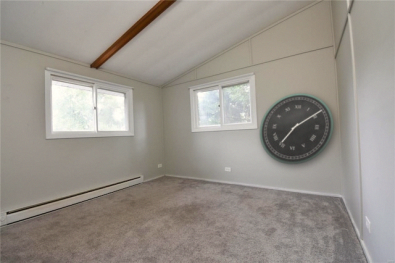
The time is 7h09
